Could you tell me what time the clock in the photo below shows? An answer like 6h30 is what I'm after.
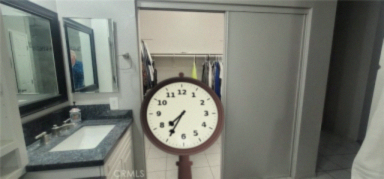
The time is 7h35
